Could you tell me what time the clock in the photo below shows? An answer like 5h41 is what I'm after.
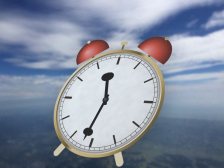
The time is 11h32
